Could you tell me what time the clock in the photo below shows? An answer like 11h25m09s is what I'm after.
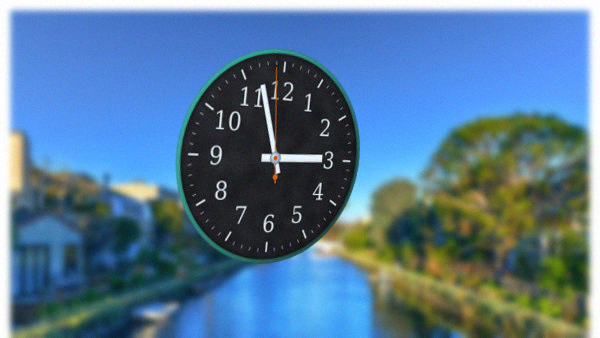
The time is 2h56m59s
